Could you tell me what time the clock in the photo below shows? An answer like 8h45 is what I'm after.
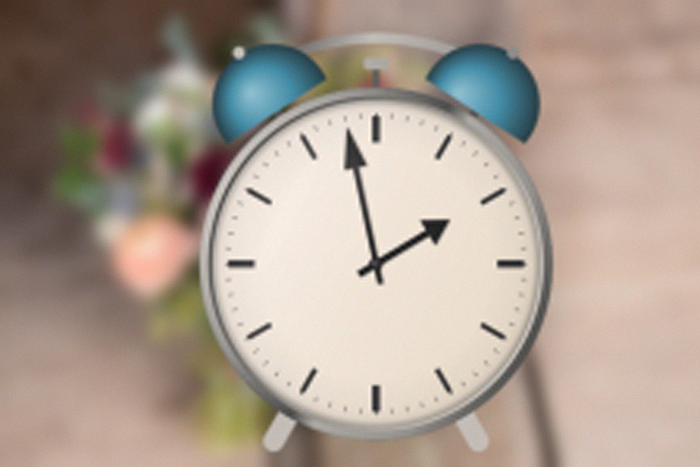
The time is 1h58
